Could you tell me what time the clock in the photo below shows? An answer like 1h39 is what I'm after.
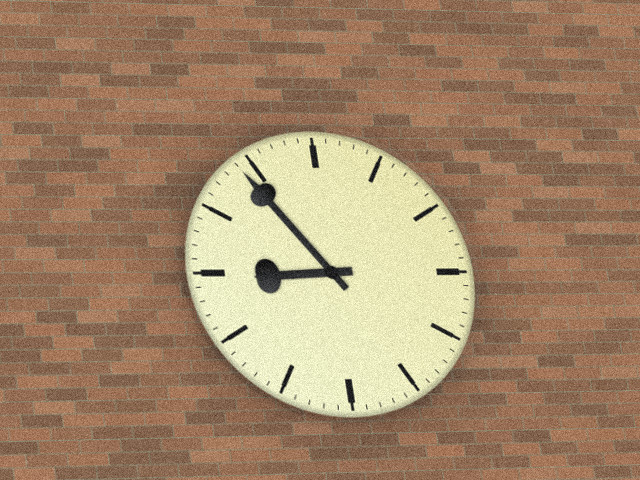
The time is 8h54
